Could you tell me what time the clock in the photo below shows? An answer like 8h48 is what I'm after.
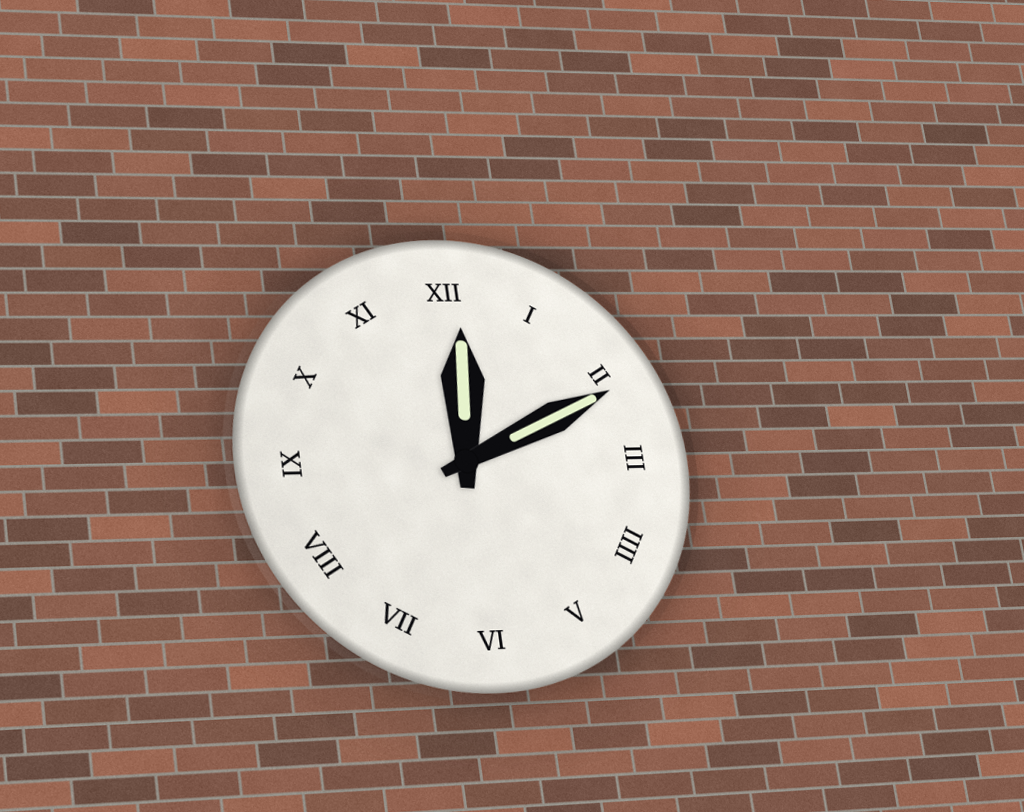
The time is 12h11
